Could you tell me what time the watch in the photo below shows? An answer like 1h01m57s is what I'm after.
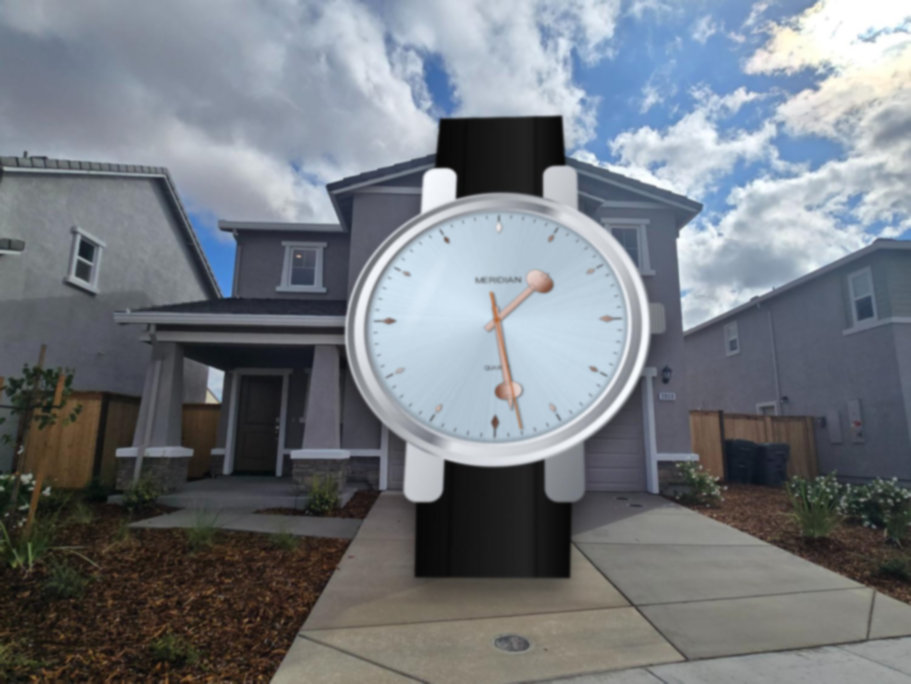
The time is 1h28m28s
